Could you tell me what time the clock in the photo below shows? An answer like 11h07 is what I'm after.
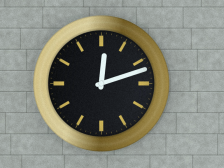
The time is 12h12
